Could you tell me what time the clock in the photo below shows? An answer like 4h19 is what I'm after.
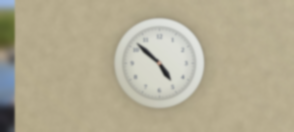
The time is 4h52
